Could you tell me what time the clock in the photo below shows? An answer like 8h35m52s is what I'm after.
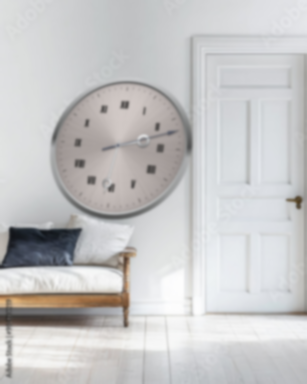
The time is 2h31m12s
